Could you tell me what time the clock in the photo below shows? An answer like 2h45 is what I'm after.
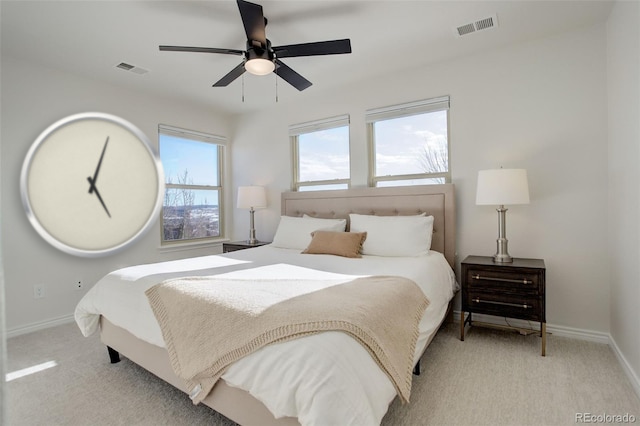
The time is 5h03
